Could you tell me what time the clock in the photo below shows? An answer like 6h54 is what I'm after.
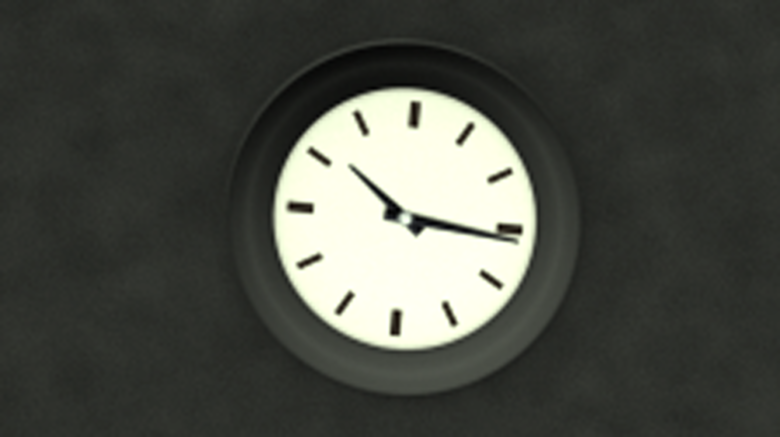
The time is 10h16
